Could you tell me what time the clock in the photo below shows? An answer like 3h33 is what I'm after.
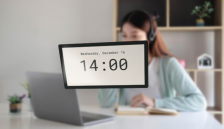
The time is 14h00
